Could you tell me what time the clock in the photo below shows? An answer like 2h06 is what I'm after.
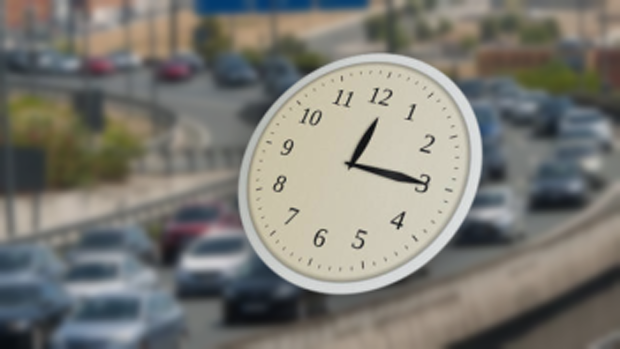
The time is 12h15
